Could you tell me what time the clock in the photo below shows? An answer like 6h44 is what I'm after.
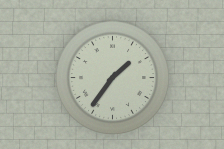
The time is 1h36
